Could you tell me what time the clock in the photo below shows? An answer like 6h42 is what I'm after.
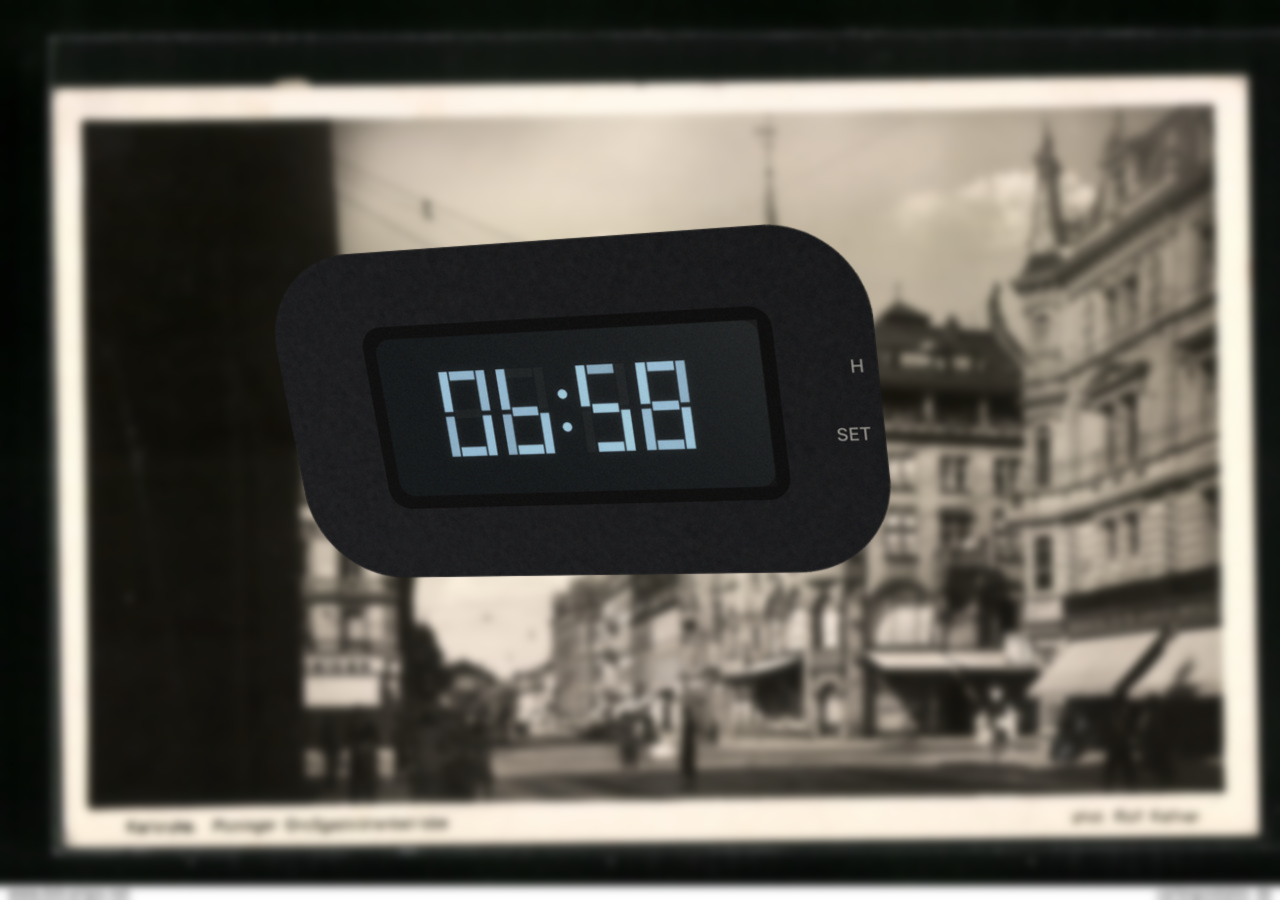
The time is 6h58
